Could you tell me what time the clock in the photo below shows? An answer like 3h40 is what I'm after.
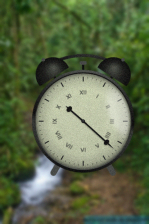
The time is 10h22
